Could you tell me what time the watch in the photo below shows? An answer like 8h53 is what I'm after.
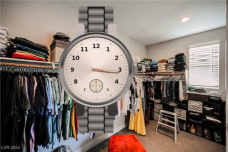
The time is 3h16
